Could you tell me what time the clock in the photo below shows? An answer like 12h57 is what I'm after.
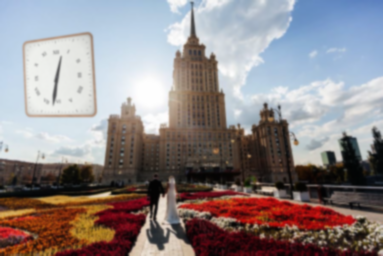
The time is 12h32
